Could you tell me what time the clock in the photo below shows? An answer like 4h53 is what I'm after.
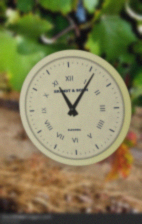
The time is 11h06
